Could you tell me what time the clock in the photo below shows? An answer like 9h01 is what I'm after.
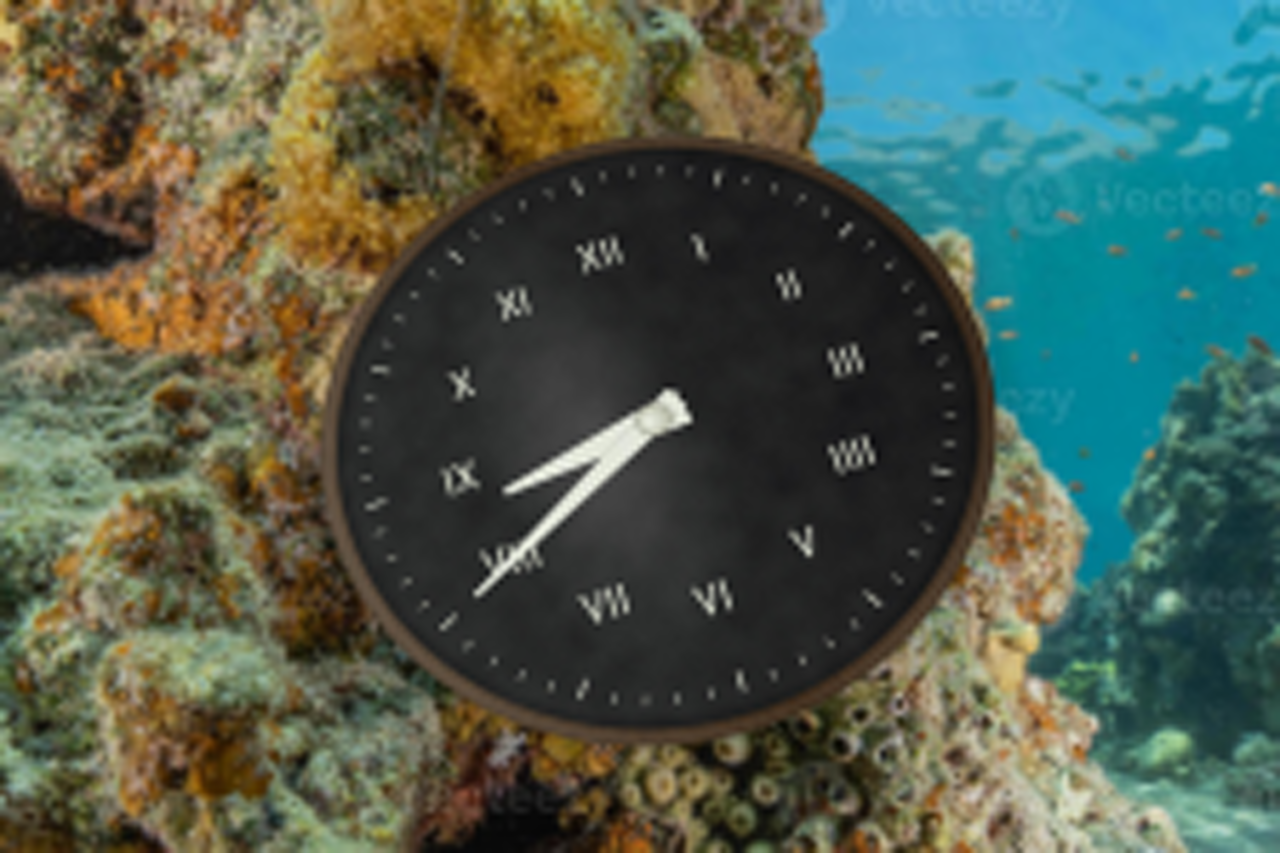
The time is 8h40
